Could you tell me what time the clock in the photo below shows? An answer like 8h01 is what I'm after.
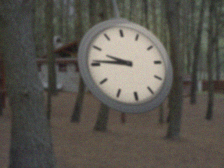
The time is 9h46
